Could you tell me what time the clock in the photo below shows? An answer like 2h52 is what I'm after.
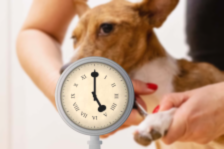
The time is 5h00
